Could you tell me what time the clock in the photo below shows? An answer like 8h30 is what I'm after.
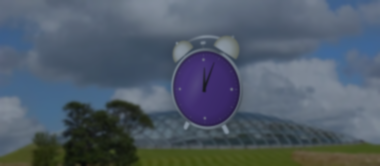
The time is 12h04
